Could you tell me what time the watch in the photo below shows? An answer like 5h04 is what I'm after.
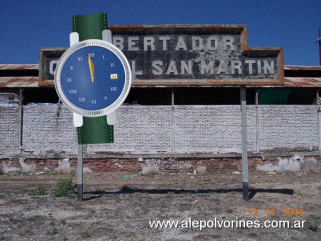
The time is 11h59
